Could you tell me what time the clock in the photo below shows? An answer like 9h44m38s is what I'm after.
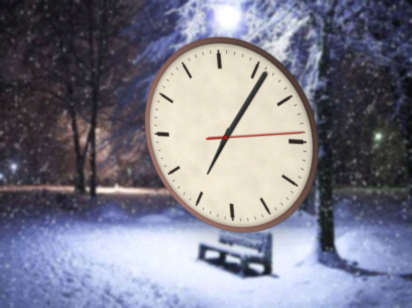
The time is 7h06m14s
